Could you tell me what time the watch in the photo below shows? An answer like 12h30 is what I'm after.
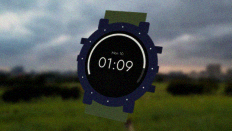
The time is 1h09
